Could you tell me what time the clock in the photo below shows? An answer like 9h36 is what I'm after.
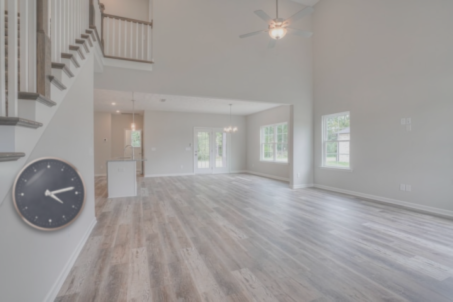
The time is 4h13
